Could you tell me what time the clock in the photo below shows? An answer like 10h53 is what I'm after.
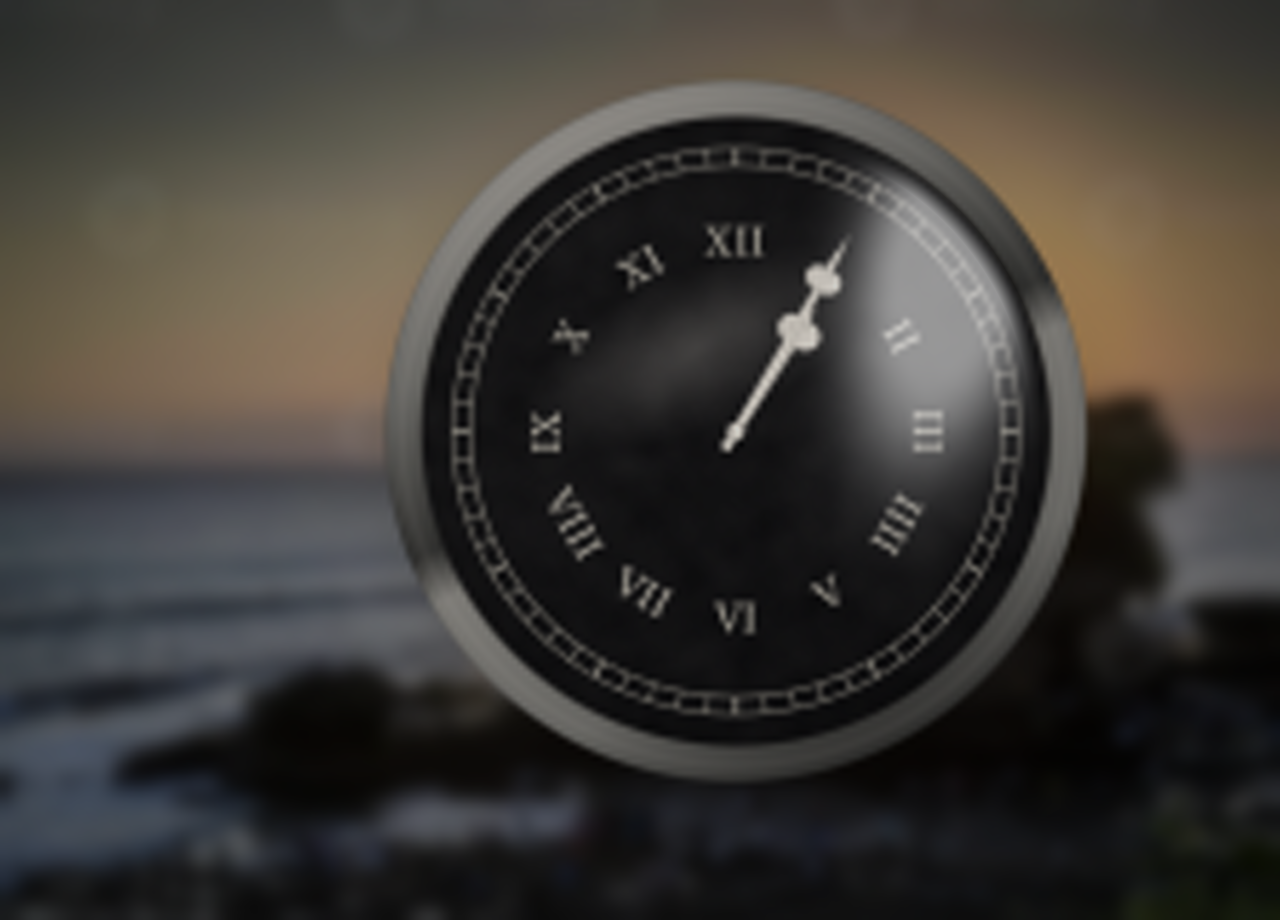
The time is 1h05
